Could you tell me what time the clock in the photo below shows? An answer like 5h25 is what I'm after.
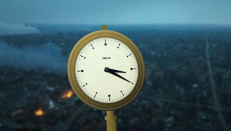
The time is 3h20
